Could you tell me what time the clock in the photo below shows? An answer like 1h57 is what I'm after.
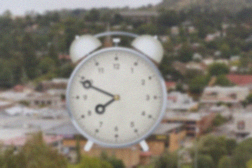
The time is 7h49
